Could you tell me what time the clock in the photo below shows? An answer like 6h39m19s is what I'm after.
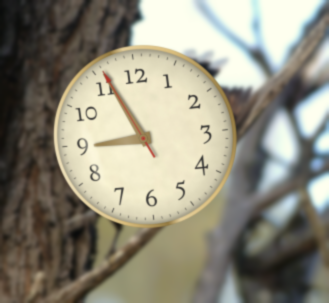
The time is 8h55m56s
